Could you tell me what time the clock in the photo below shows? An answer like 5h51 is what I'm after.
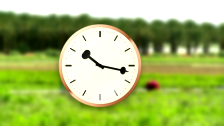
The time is 10h17
